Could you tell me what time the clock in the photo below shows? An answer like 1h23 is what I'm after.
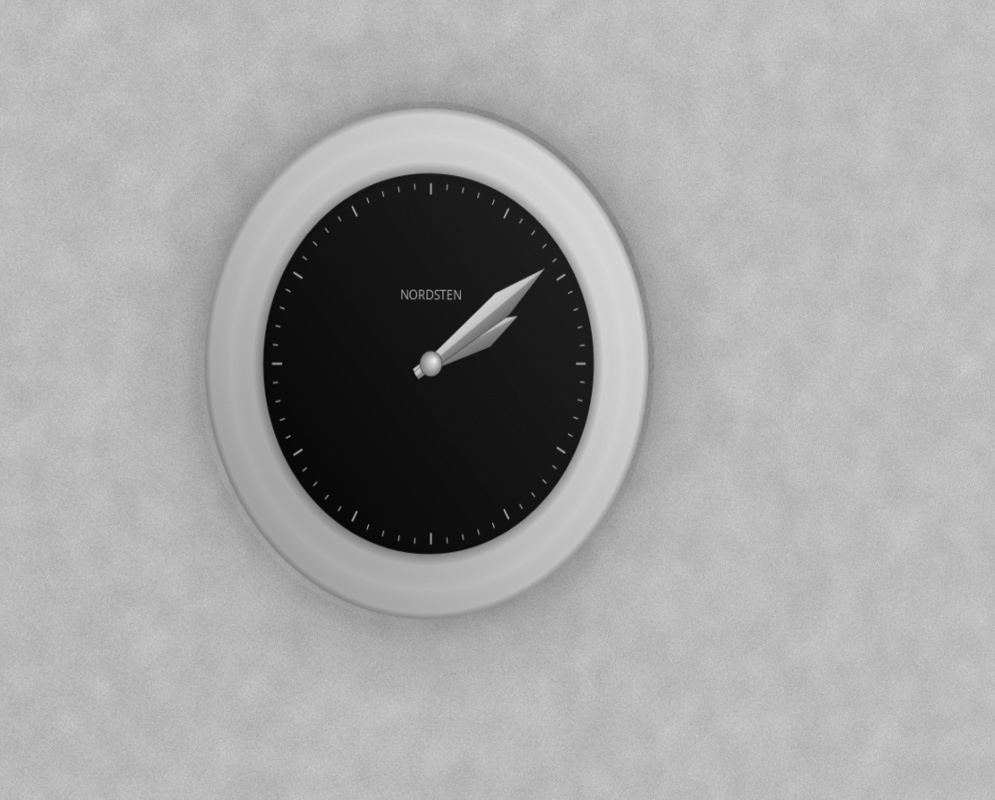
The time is 2h09
